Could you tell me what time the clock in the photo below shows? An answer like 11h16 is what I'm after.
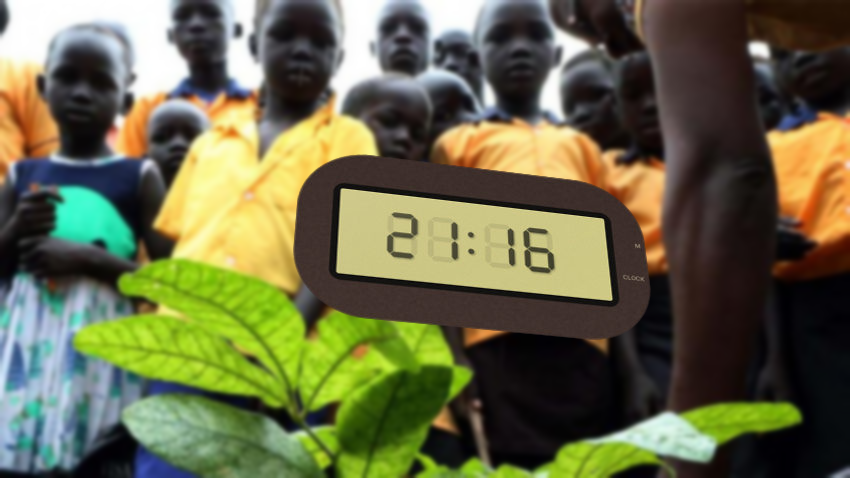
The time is 21h16
